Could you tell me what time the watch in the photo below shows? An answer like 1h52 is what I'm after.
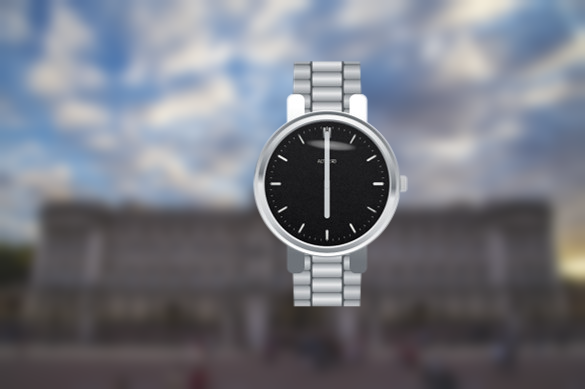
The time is 6h00
